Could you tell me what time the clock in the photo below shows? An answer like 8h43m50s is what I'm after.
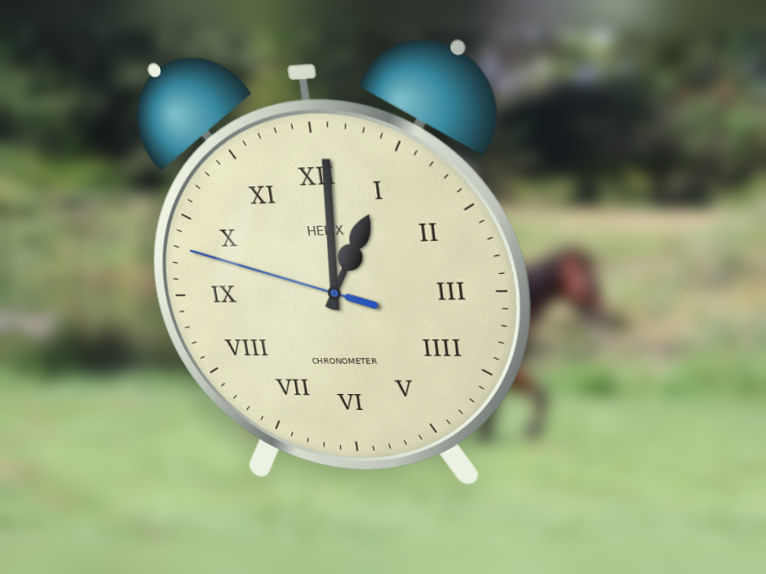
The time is 1h00m48s
